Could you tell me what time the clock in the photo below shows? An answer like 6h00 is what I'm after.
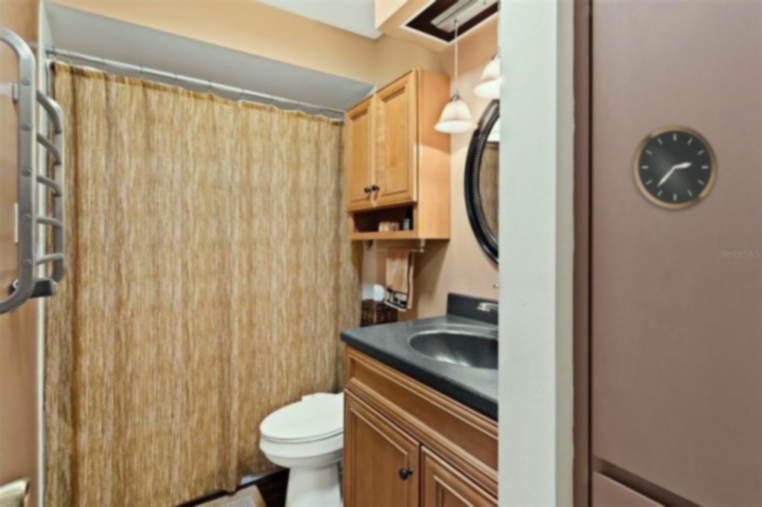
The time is 2h37
